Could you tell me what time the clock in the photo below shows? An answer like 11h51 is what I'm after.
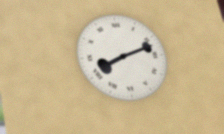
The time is 8h12
